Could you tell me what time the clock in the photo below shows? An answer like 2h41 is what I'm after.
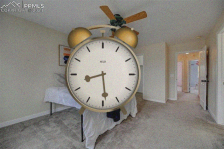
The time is 8h29
